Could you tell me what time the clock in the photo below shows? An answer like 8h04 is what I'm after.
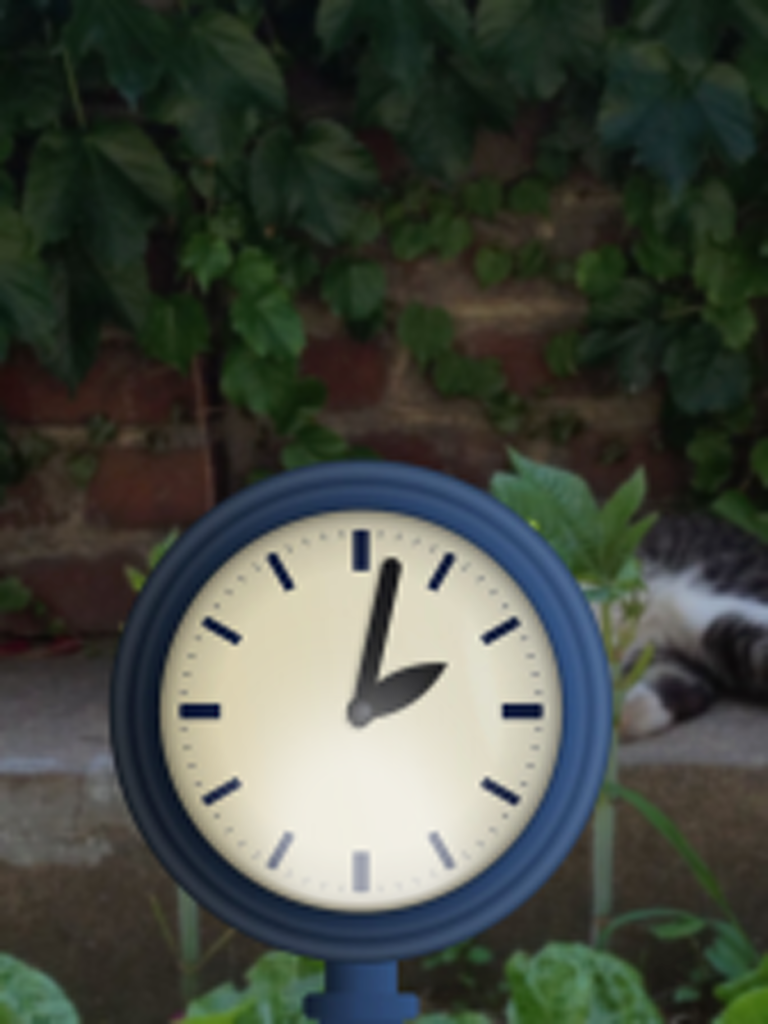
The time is 2h02
